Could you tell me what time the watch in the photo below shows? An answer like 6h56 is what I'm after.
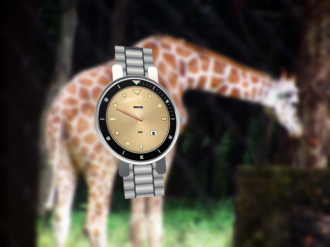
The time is 9h49
